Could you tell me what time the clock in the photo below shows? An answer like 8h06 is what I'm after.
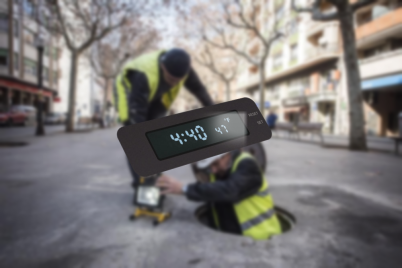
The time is 4h40
